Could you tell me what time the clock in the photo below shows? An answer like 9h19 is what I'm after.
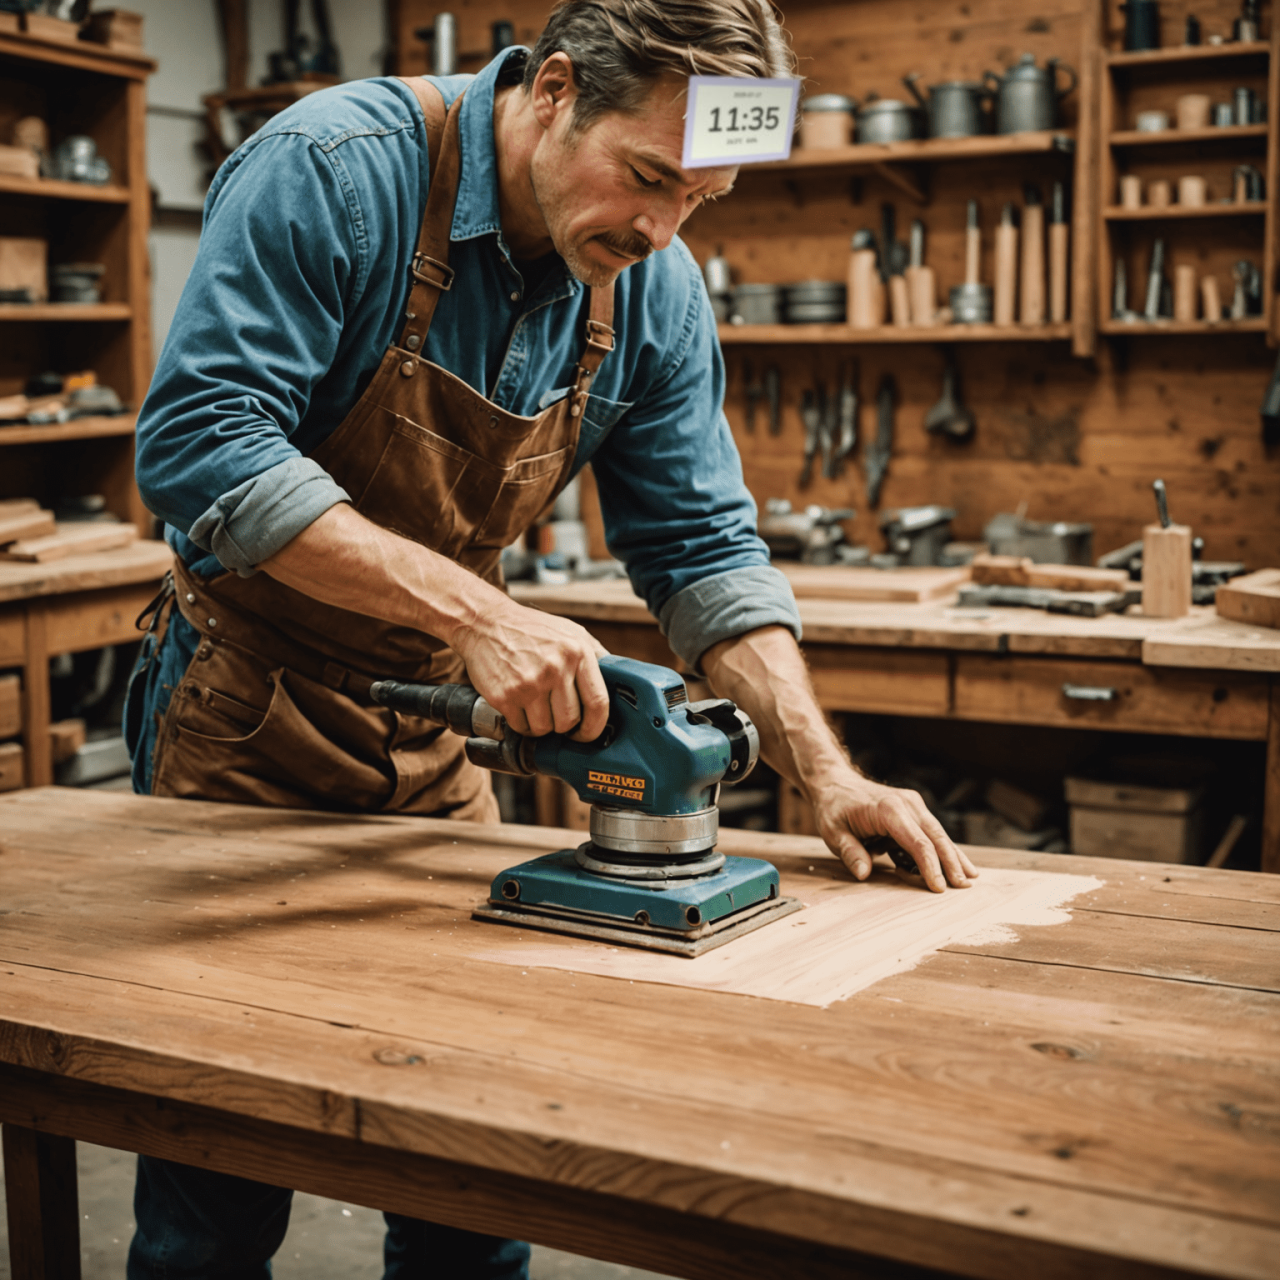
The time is 11h35
